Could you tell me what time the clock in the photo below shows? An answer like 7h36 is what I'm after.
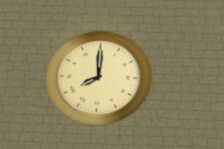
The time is 8h00
